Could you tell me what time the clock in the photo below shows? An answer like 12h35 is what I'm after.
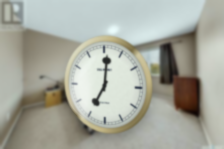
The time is 7h01
